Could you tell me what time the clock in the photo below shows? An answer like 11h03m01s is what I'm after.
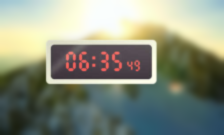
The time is 6h35m49s
